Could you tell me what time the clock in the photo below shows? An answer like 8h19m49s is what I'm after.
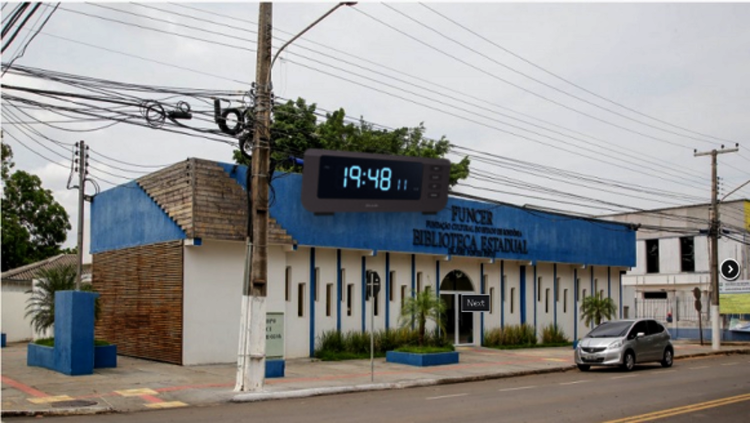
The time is 19h48m11s
